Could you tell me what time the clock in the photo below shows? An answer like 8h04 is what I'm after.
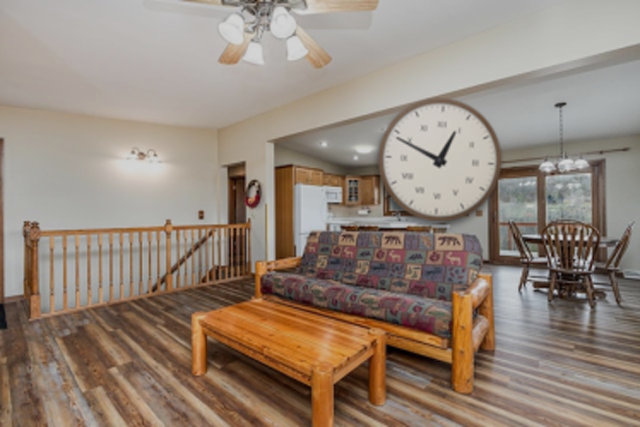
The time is 12h49
